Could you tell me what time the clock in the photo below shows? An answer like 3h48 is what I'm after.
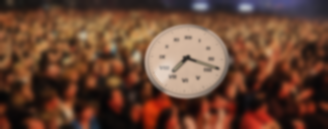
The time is 7h18
